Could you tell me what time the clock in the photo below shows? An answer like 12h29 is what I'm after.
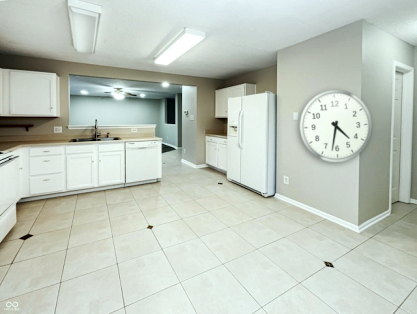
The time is 4h32
